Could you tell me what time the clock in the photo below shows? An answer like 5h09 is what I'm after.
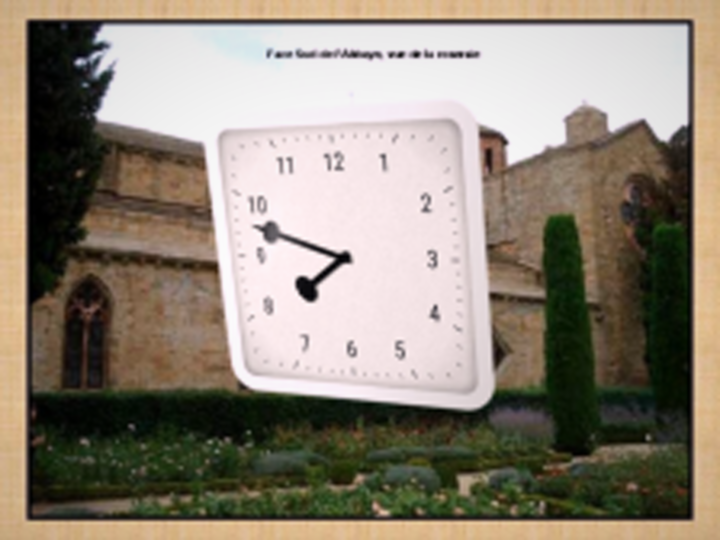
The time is 7h48
